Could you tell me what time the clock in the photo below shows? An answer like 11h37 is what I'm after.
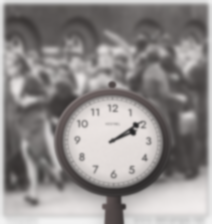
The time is 2h09
